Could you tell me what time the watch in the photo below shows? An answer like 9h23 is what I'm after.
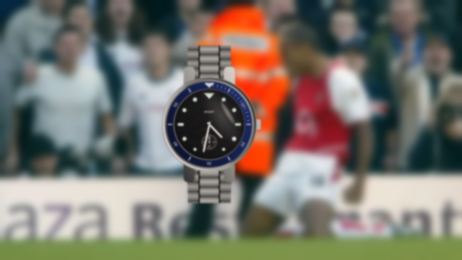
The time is 4h32
